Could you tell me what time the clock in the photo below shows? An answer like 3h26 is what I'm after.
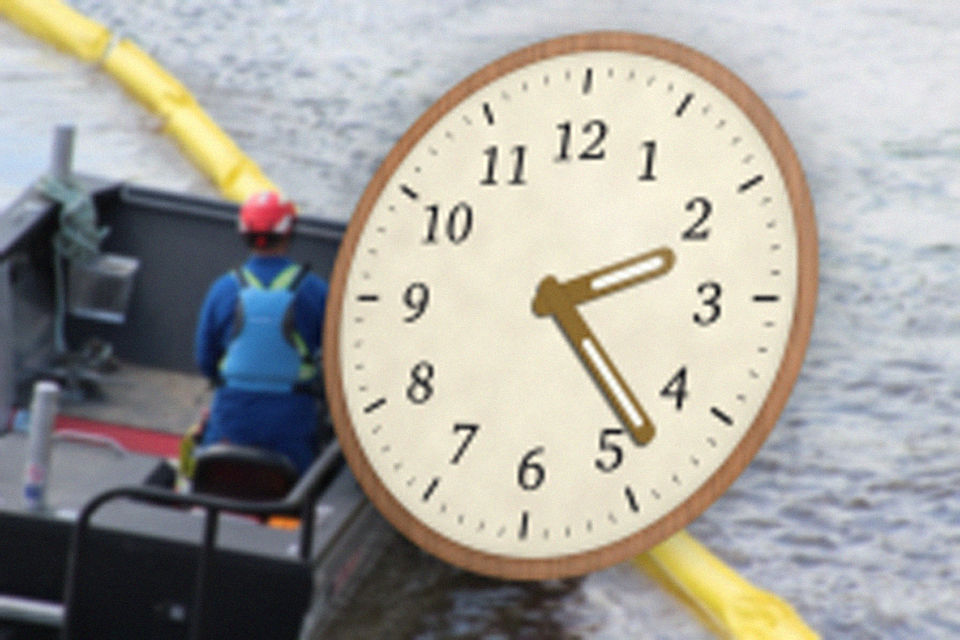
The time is 2h23
